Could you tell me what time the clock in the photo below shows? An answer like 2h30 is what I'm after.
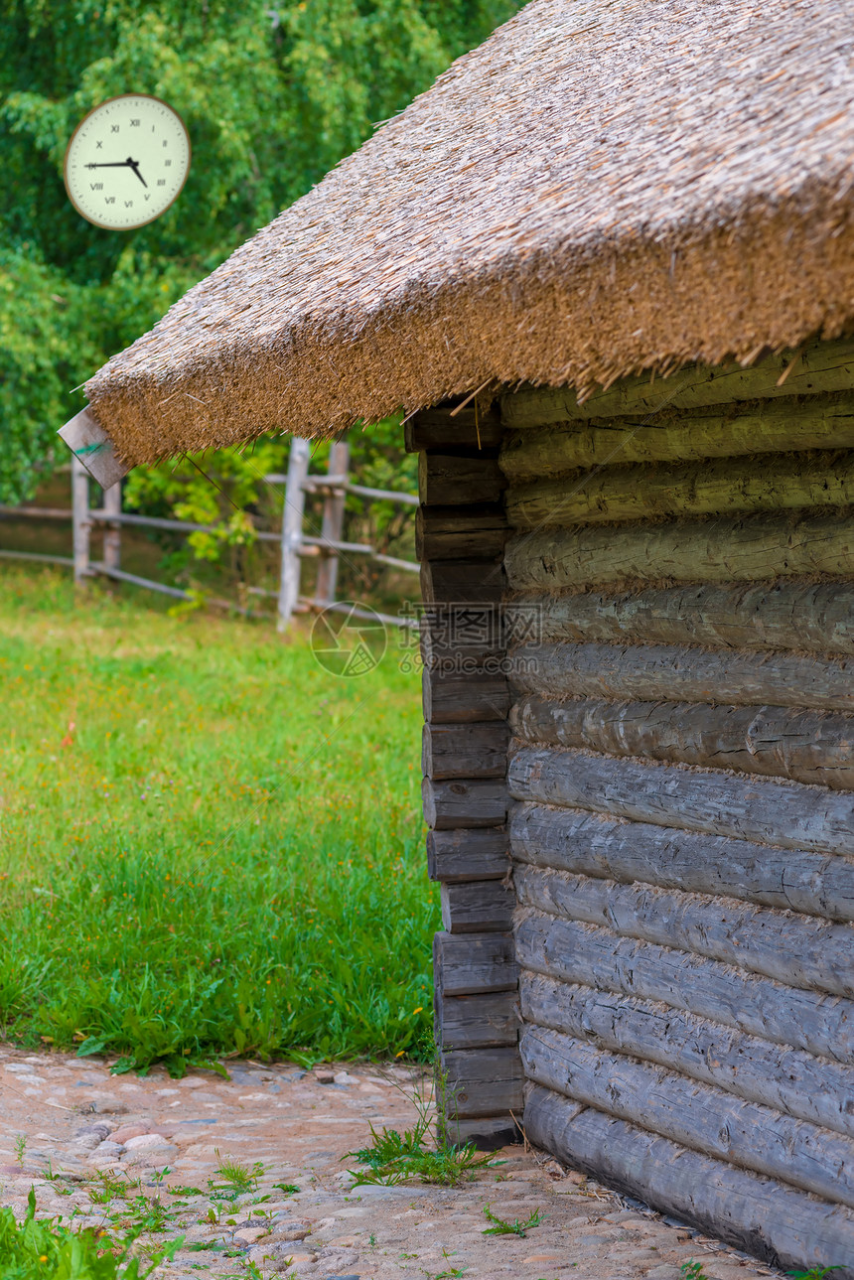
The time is 4h45
